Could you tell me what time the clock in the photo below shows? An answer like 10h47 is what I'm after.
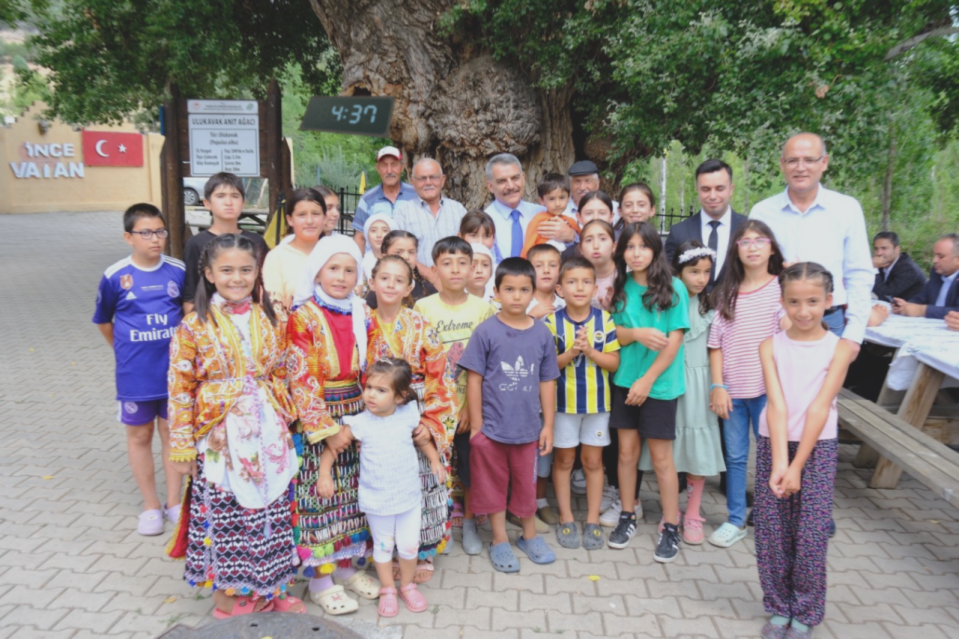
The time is 4h37
